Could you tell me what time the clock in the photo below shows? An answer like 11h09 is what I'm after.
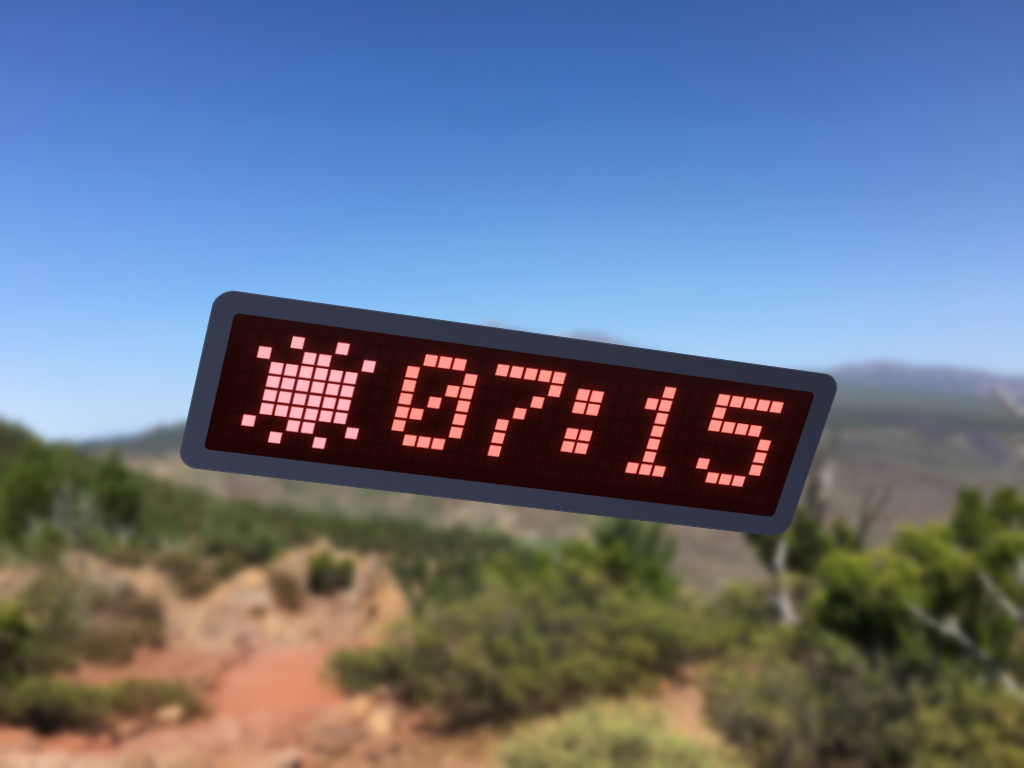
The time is 7h15
